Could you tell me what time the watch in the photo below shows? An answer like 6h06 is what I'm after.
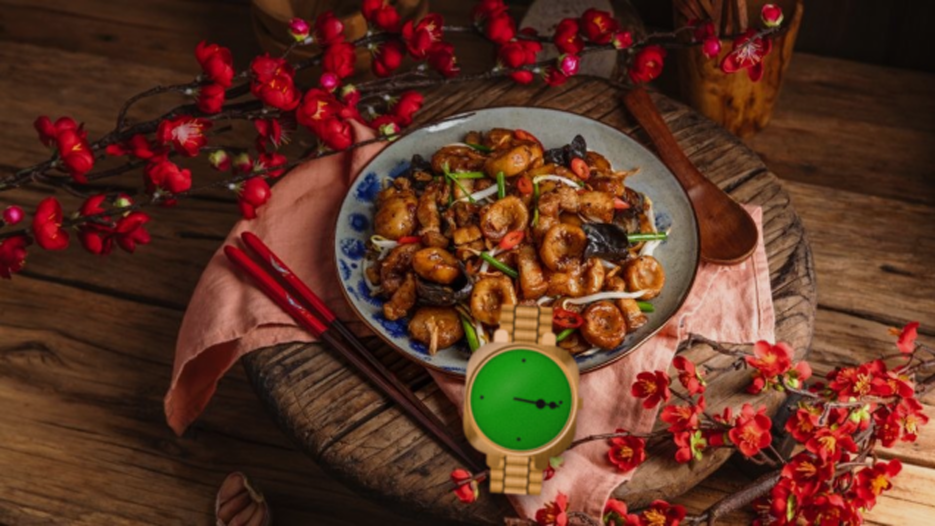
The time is 3h16
